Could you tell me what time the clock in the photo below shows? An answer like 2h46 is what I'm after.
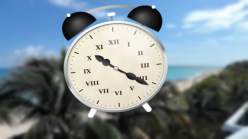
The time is 10h21
